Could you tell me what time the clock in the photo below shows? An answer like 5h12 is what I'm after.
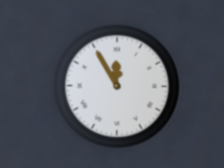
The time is 11h55
